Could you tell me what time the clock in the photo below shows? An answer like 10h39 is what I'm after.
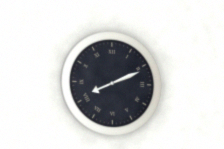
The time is 8h11
